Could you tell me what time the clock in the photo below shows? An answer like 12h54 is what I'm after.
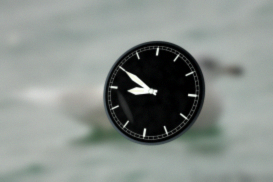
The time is 8h50
